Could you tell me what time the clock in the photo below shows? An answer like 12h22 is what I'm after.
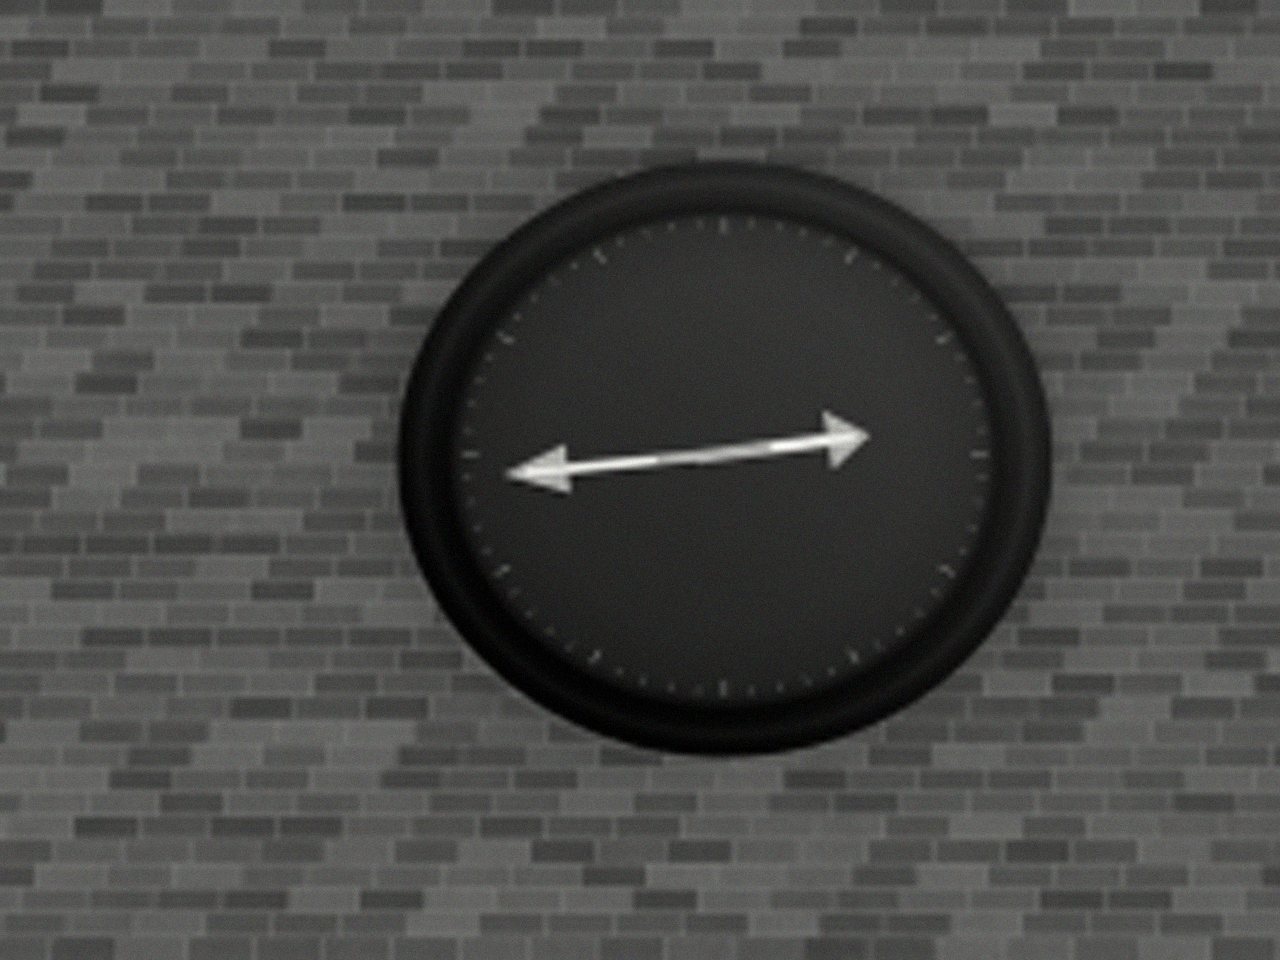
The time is 2h44
